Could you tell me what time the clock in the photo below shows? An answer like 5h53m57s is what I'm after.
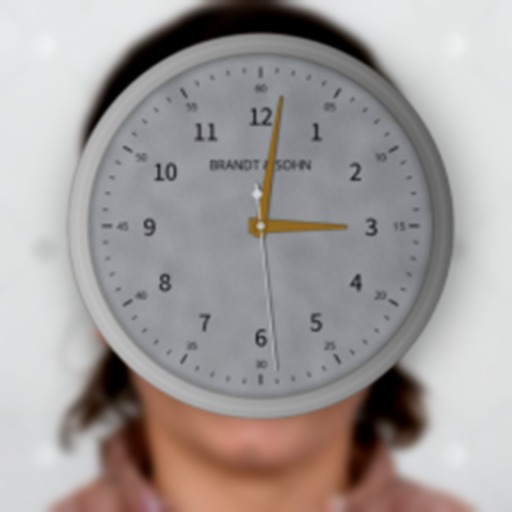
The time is 3h01m29s
